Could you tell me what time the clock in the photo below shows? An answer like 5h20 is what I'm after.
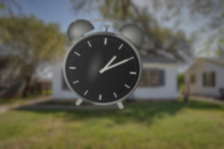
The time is 1h10
